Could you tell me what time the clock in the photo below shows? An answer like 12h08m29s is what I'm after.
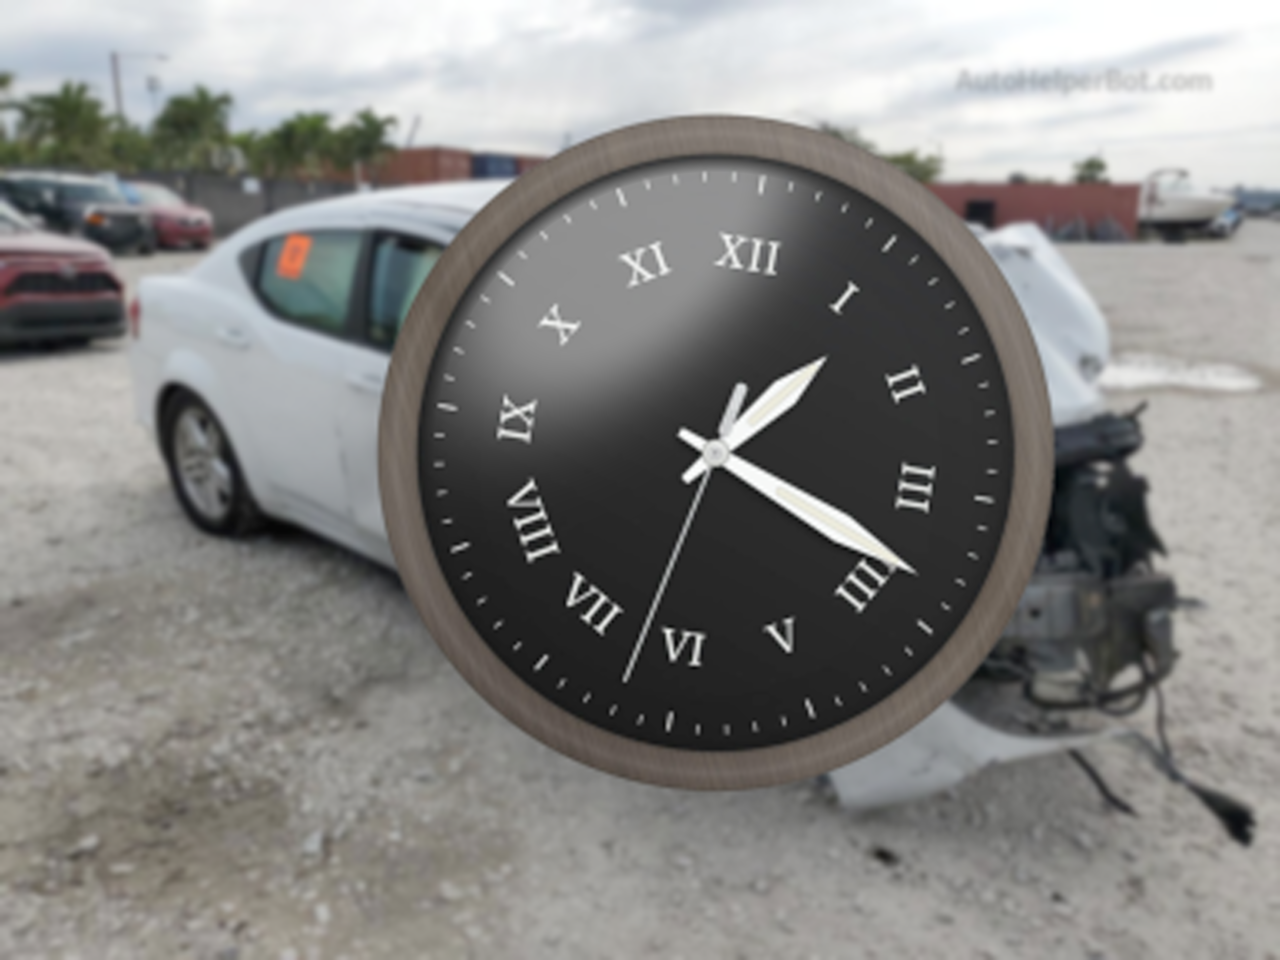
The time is 1h18m32s
